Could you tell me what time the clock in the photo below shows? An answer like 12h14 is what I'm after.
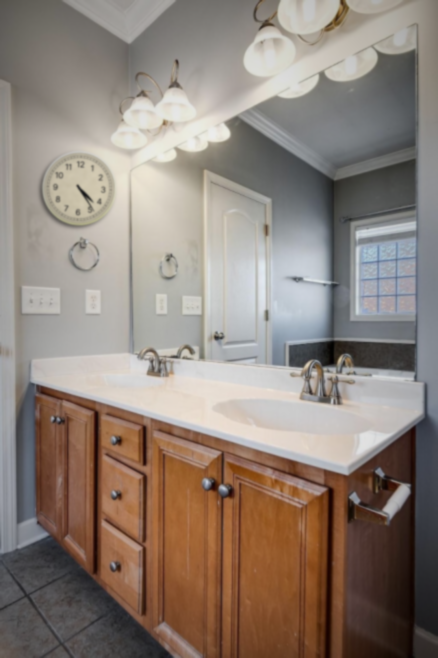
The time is 4h24
